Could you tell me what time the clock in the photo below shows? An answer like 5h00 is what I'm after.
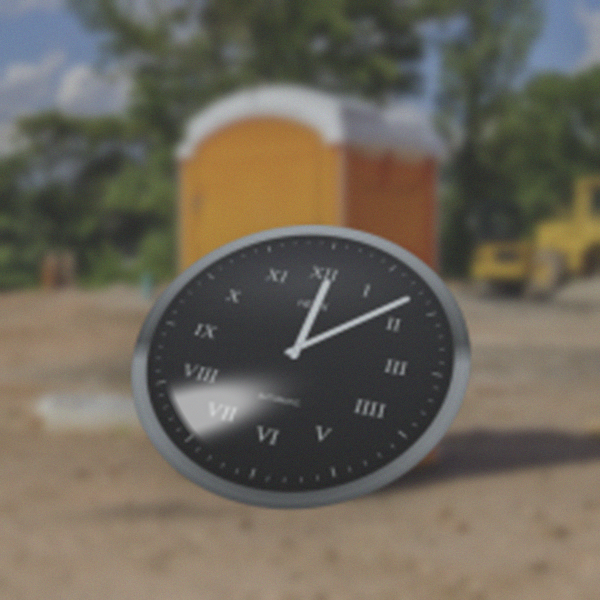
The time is 12h08
